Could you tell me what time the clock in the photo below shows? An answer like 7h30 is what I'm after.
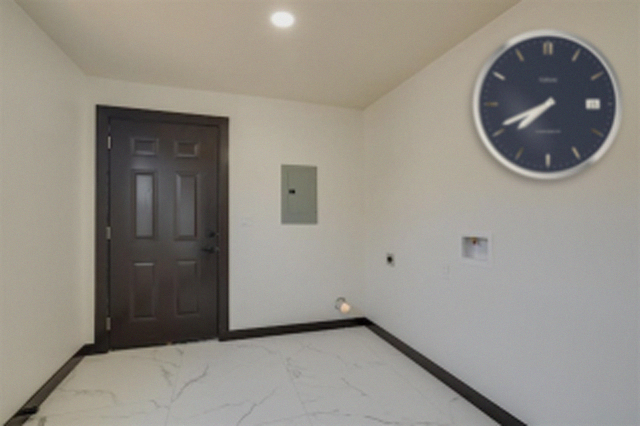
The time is 7h41
